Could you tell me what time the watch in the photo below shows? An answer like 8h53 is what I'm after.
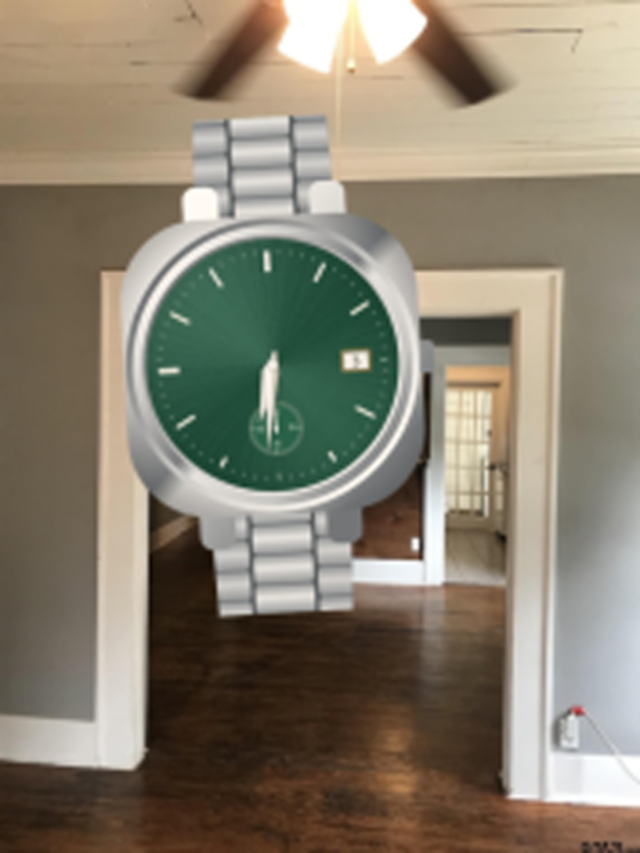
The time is 6h31
